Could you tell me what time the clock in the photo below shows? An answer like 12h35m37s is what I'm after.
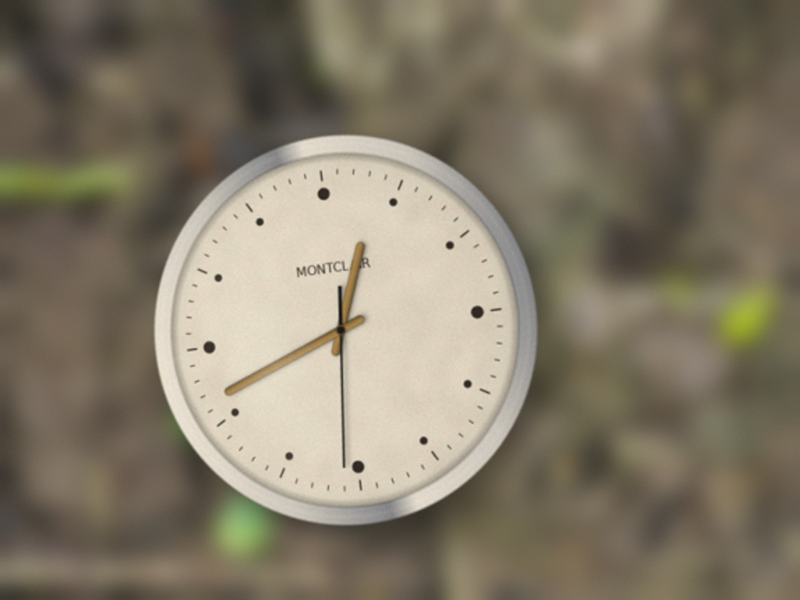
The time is 12h41m31s
